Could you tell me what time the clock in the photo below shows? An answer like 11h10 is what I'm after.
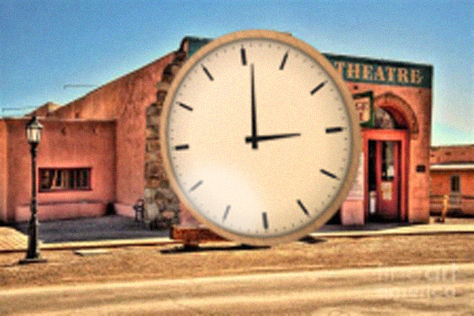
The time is 3h01
